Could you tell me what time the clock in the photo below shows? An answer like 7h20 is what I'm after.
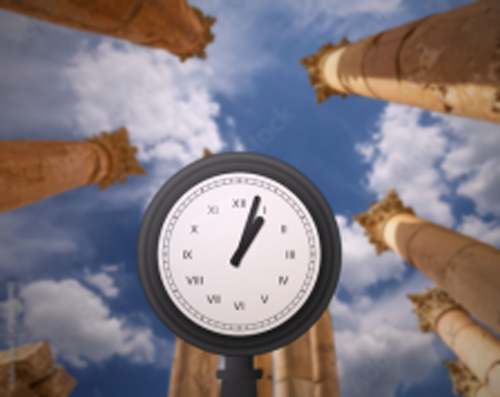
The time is 1h03
